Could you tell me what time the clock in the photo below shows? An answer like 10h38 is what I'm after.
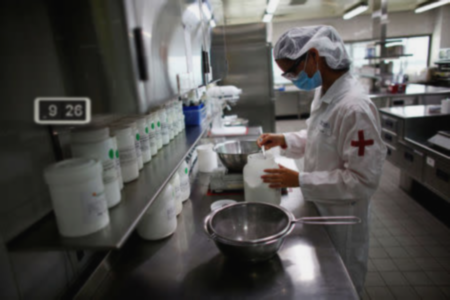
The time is 9h26
